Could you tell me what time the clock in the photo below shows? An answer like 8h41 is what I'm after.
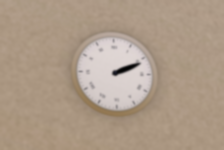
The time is 2h11
